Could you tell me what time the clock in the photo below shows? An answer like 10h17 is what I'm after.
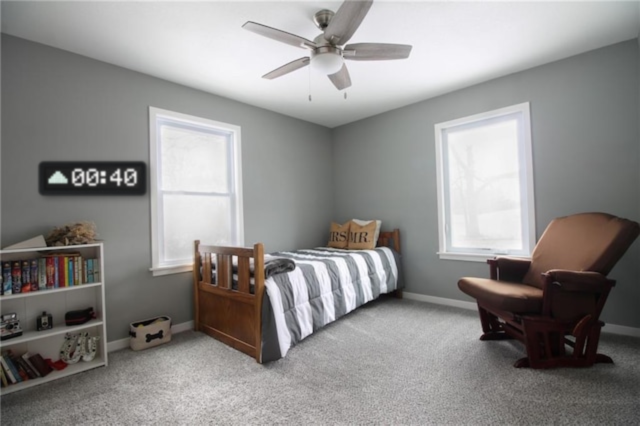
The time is 0h40
